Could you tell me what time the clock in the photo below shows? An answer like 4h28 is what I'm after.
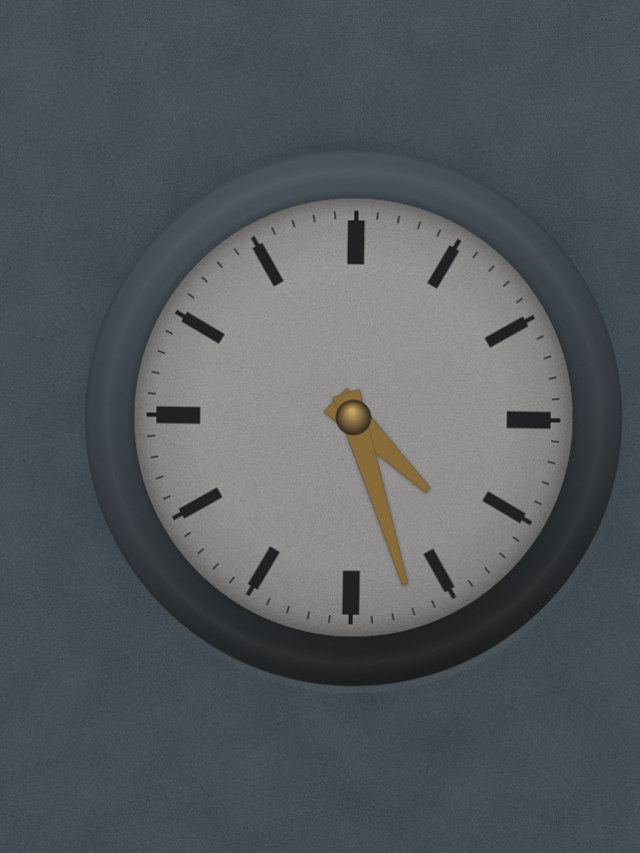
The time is 4h27
